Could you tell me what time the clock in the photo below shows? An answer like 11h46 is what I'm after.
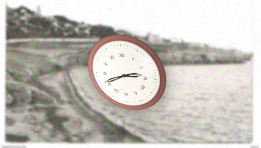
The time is 2h41
